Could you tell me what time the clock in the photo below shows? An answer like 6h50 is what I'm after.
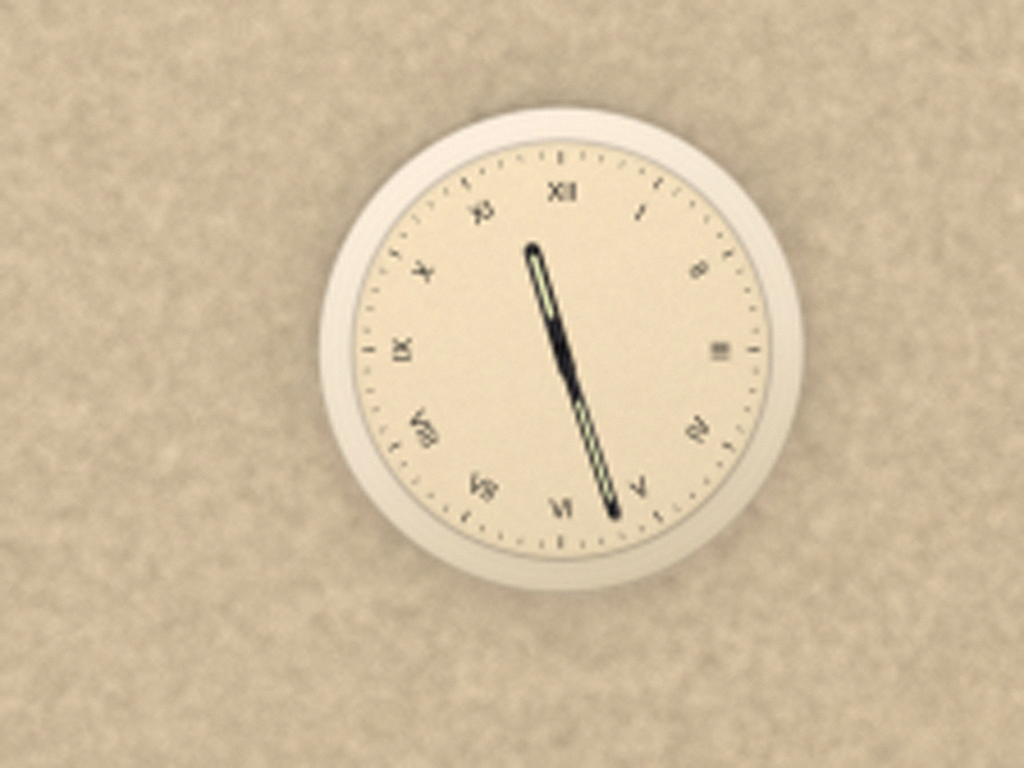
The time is 11h27
